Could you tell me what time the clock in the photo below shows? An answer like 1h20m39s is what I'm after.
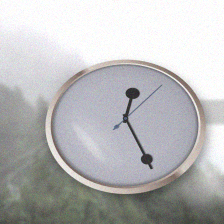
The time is 12h26m07s
